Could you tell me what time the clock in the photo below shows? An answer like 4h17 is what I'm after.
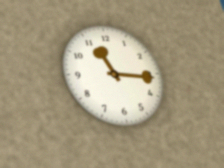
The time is 11h16
